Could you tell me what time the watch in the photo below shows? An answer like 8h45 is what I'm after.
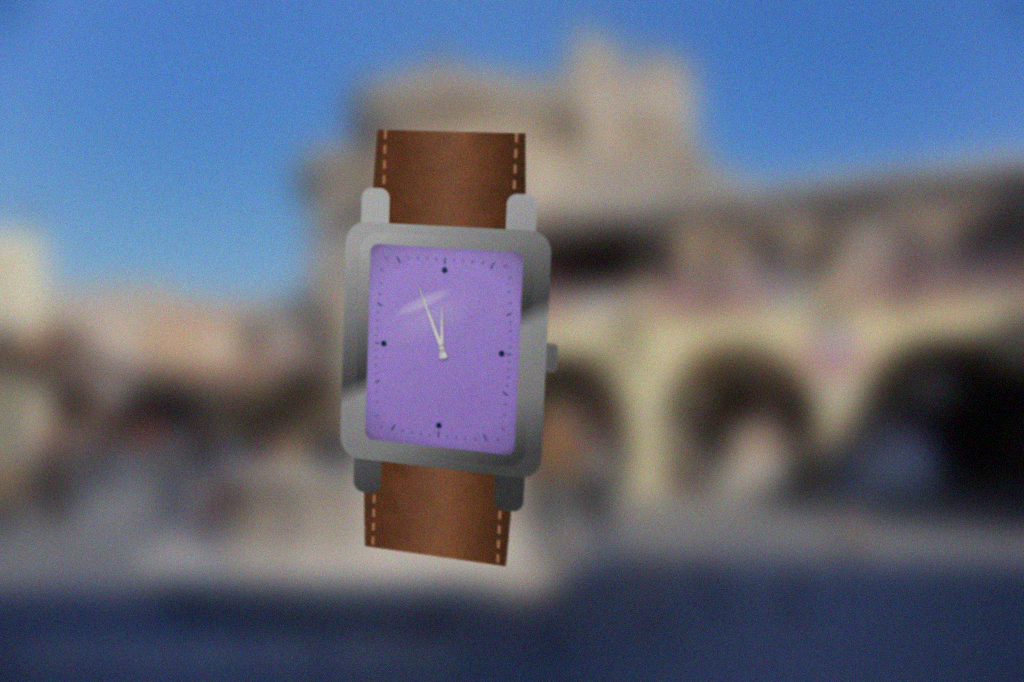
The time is 11h56
